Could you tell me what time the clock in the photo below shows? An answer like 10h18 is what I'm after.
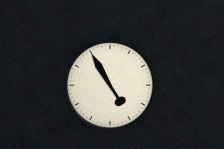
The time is 4h55
